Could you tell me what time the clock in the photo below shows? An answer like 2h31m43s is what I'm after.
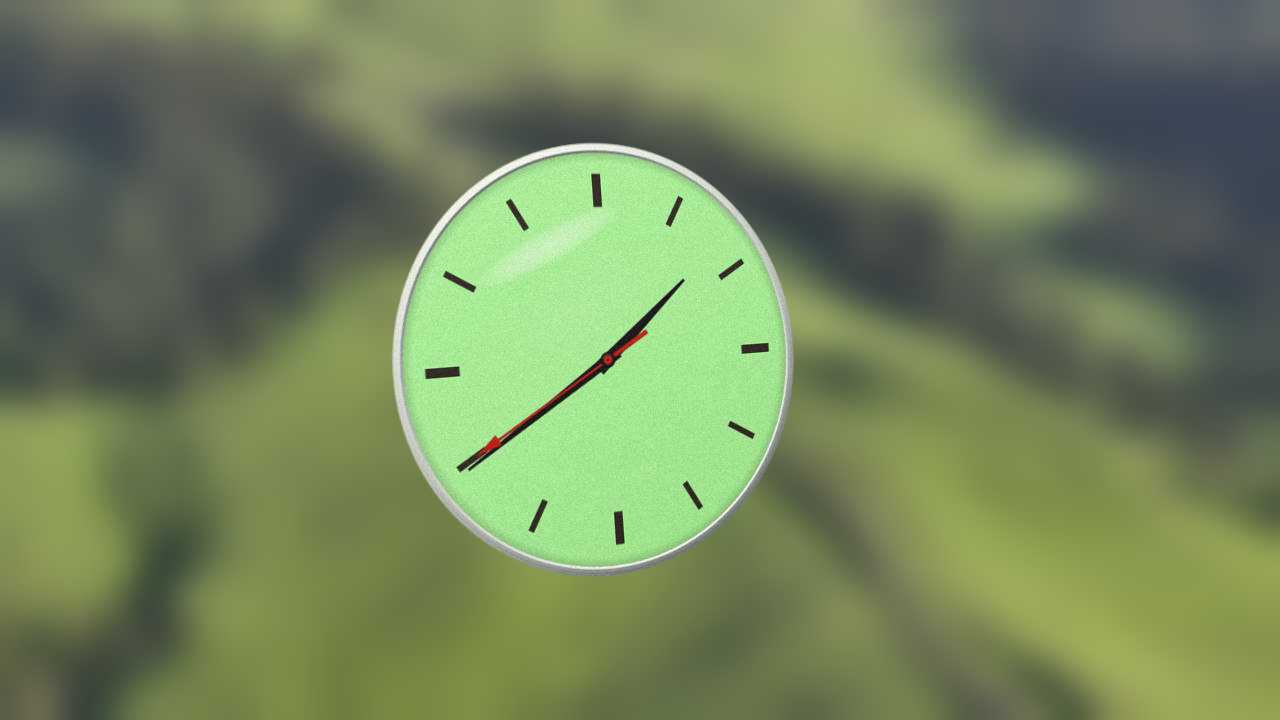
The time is 1h39m40s
